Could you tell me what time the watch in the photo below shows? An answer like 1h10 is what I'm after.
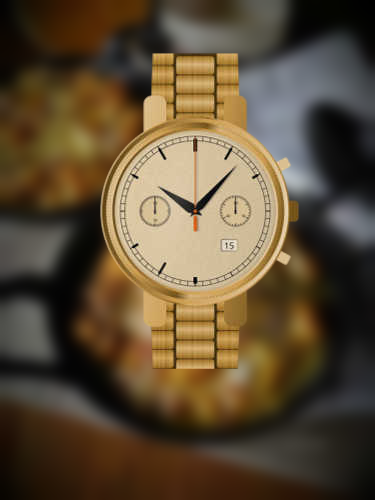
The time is 10h07
